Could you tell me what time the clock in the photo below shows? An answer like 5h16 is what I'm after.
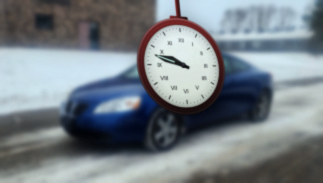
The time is 9h48
